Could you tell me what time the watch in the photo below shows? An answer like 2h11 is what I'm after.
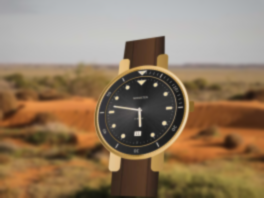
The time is 5h47
